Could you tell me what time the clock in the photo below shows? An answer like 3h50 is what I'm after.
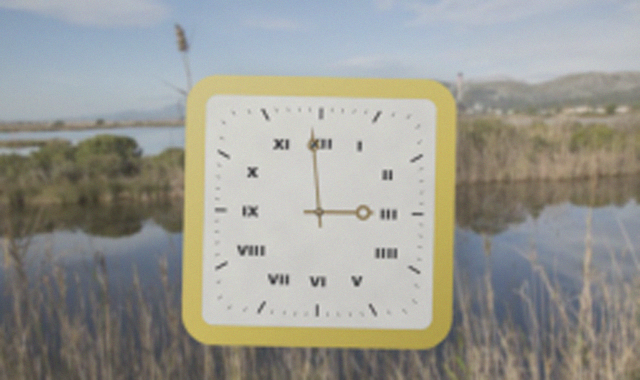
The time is 2h59
